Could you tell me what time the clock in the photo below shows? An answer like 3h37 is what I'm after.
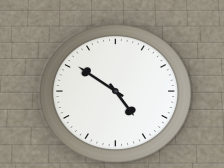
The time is 4h51
